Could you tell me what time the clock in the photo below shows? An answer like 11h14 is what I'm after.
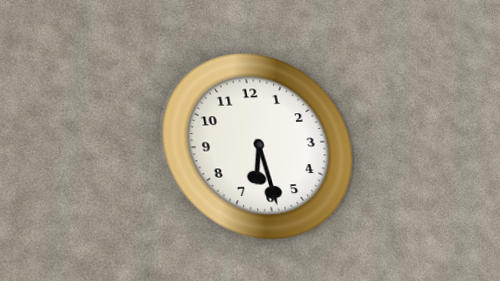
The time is 6h29
